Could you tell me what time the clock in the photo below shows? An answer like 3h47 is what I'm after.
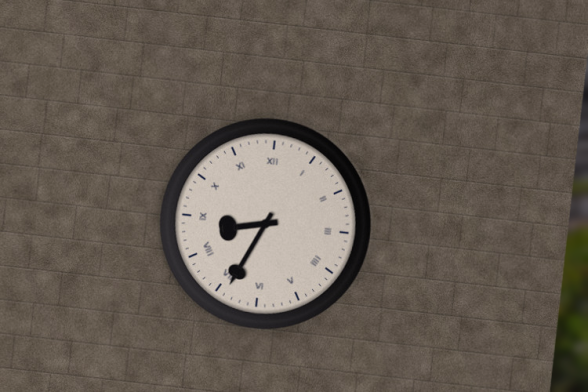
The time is 8h34
